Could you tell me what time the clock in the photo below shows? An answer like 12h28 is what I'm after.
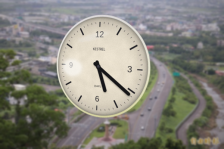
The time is 5h21
